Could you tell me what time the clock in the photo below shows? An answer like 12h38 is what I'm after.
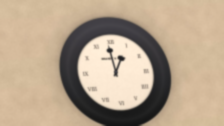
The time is 12h59
